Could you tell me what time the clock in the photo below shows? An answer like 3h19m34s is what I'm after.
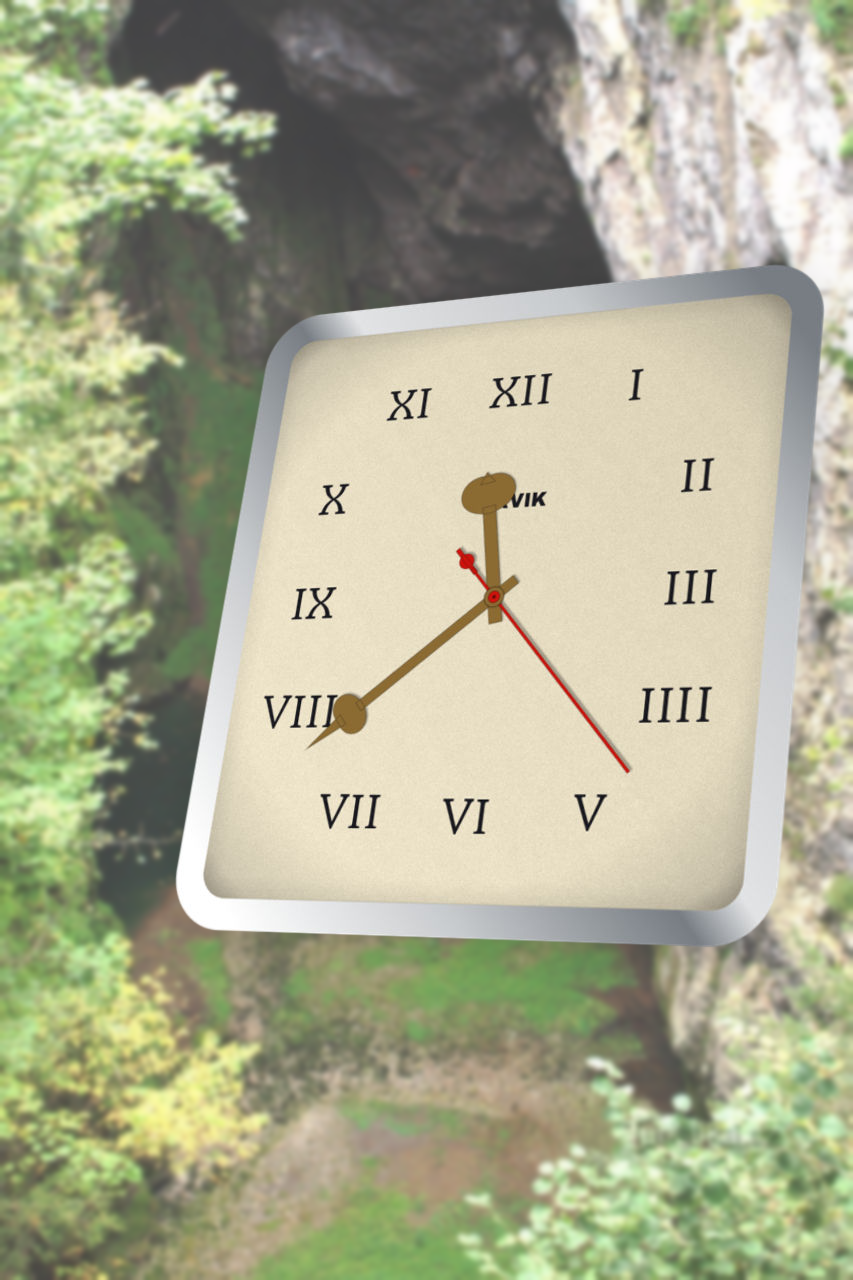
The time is 11h38m23s
